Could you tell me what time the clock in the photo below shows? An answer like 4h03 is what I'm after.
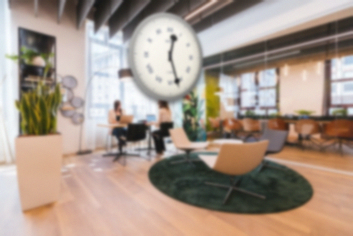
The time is 12h27
